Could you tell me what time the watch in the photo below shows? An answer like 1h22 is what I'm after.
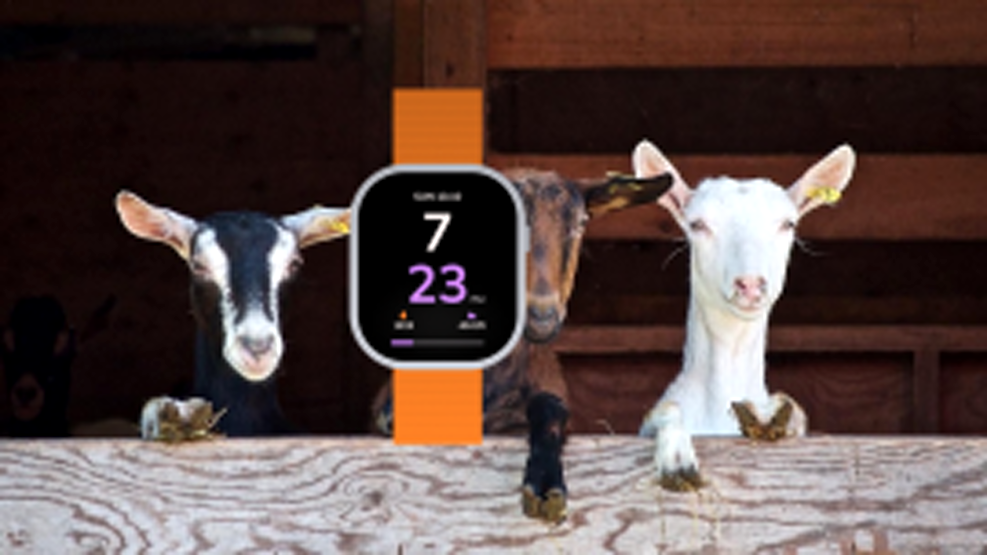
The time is 7h23
